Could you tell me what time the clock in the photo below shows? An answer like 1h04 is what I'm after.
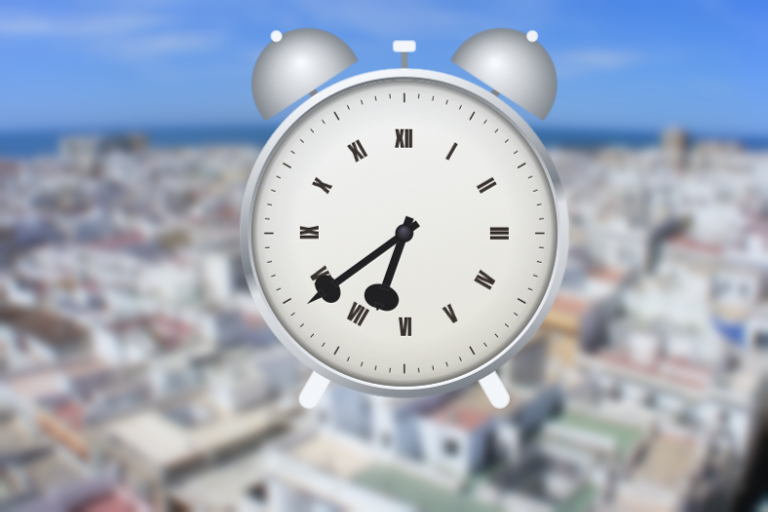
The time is 6h39
